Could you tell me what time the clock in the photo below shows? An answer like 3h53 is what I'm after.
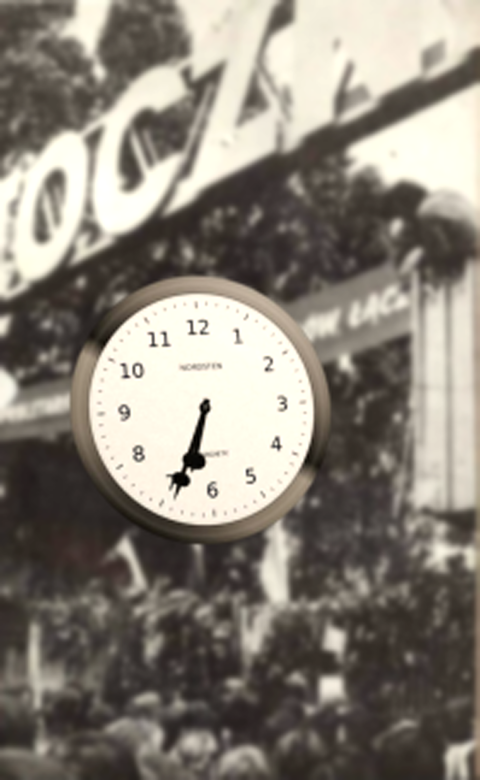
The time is 6h34
